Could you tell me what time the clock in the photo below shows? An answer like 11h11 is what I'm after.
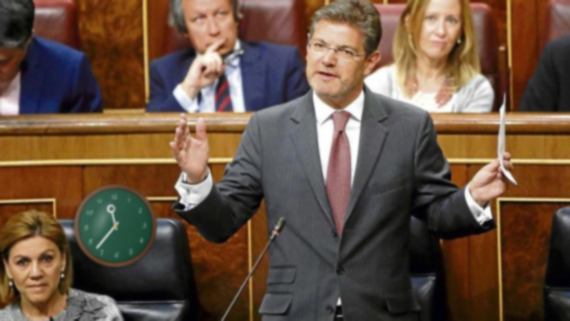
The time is 11h37
